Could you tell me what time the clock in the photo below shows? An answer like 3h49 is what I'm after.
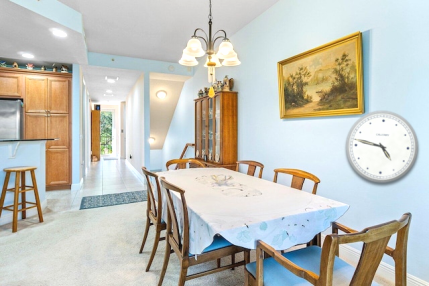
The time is 4h47
